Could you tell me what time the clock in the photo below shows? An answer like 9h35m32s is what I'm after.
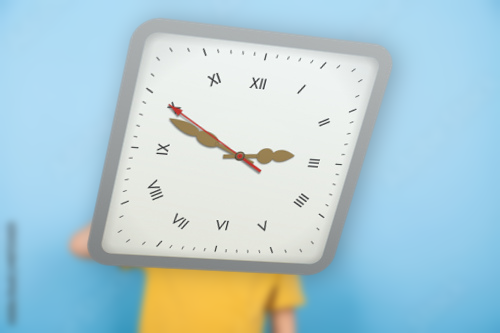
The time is 2h48m50s
